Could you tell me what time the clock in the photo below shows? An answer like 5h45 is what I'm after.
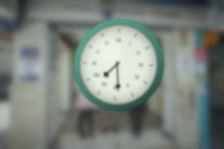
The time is 7h29
